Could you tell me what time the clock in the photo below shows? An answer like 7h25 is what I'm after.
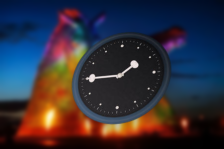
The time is 1h45
